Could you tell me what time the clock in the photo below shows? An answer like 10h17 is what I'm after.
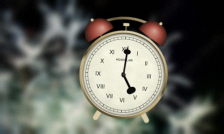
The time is 5h01
